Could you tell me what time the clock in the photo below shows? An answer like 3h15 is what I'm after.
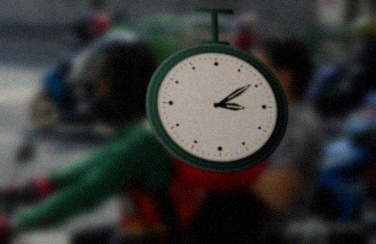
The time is 3h09
